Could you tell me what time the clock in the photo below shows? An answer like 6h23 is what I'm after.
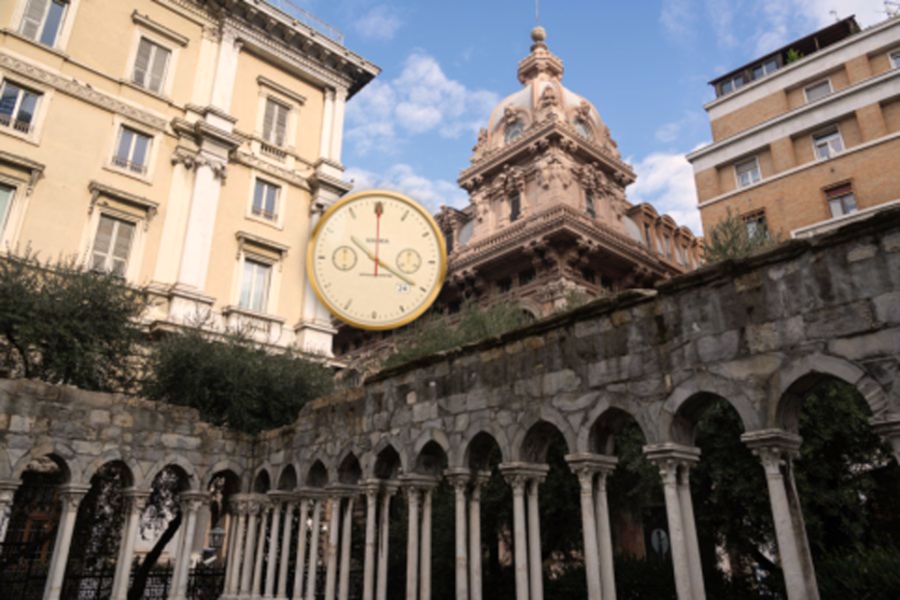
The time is 10h20
